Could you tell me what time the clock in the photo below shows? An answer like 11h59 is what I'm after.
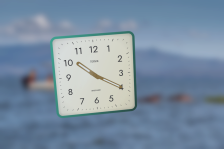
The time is 10h20
